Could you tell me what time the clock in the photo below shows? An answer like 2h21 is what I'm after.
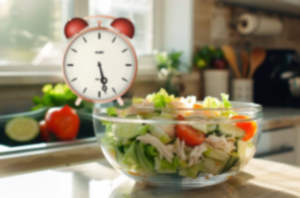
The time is 5h28
